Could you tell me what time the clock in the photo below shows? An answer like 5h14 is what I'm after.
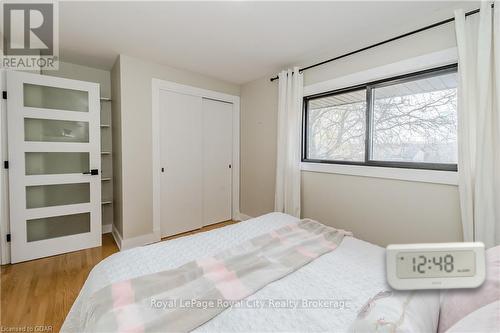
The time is 12h48
